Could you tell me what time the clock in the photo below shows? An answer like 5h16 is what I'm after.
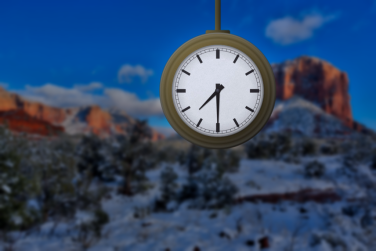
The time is 7h30
